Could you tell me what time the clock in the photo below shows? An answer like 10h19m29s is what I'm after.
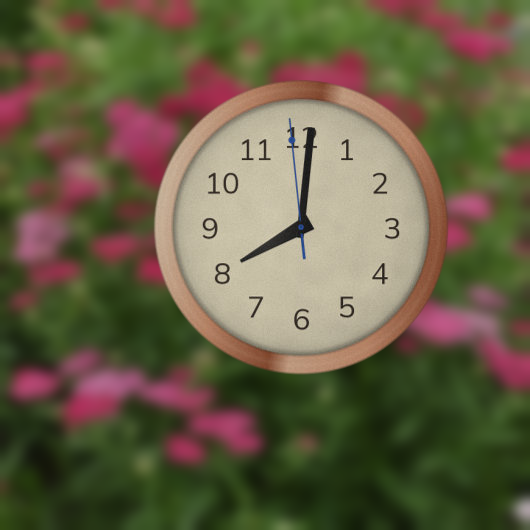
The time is 8h00m59s
